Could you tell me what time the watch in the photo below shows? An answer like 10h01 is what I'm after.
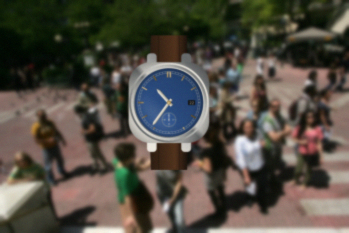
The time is 10h36
